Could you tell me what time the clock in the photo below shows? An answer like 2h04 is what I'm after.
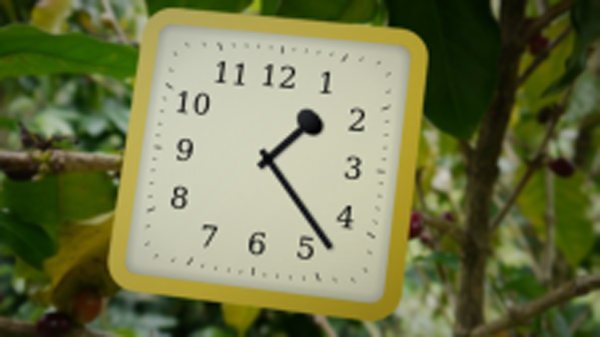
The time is 1h23
